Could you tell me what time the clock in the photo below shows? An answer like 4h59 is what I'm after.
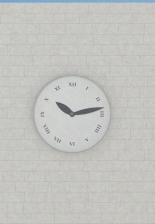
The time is 10h13
